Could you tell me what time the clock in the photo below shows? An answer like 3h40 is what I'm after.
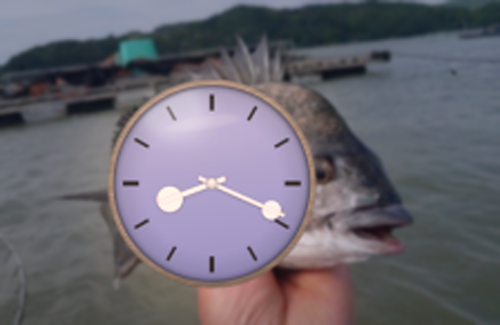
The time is 8h19
